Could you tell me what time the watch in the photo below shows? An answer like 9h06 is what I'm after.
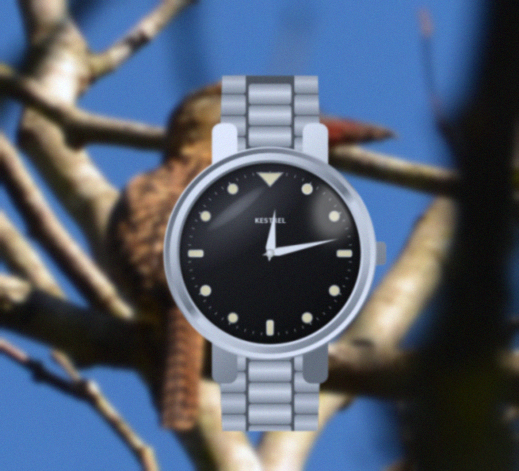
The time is 12h13
